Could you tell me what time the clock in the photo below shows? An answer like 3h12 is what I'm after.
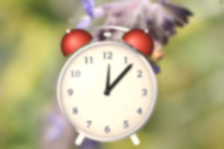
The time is 12h07
